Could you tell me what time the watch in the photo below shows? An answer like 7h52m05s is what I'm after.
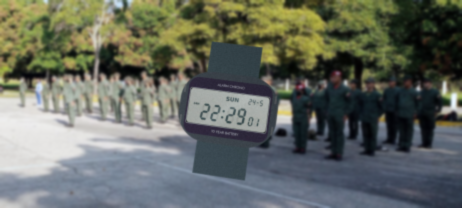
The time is 22h29m01s
